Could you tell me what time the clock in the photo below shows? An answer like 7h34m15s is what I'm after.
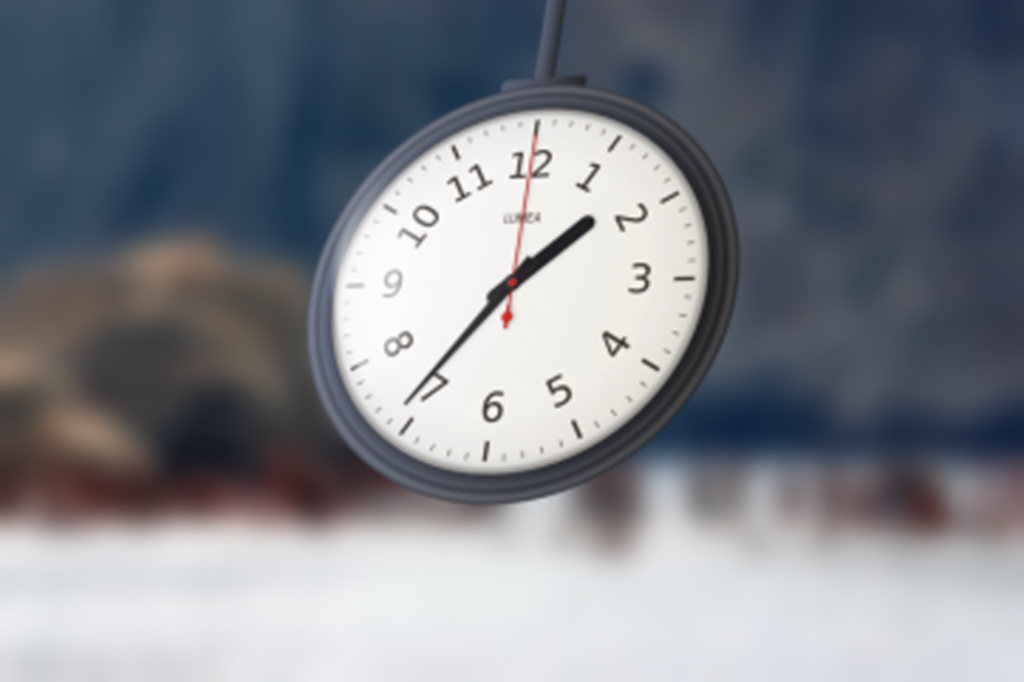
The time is 1h36m00s
